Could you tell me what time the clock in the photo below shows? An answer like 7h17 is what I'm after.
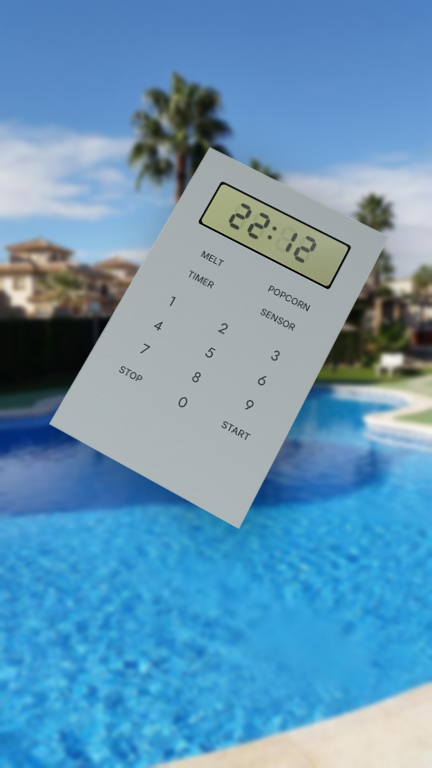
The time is 22h12
